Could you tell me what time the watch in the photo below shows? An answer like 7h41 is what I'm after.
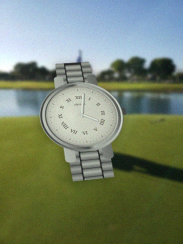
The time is 4h02
